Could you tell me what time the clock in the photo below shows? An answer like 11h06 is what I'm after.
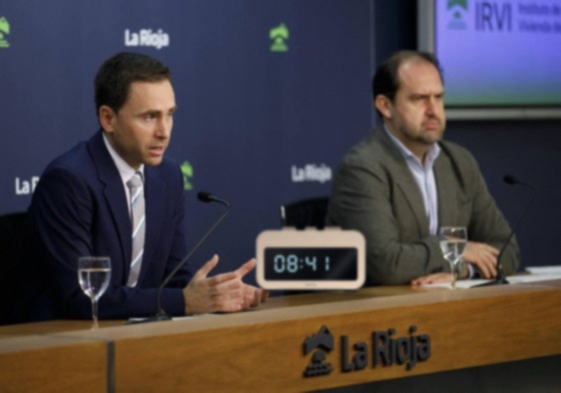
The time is 8h41
